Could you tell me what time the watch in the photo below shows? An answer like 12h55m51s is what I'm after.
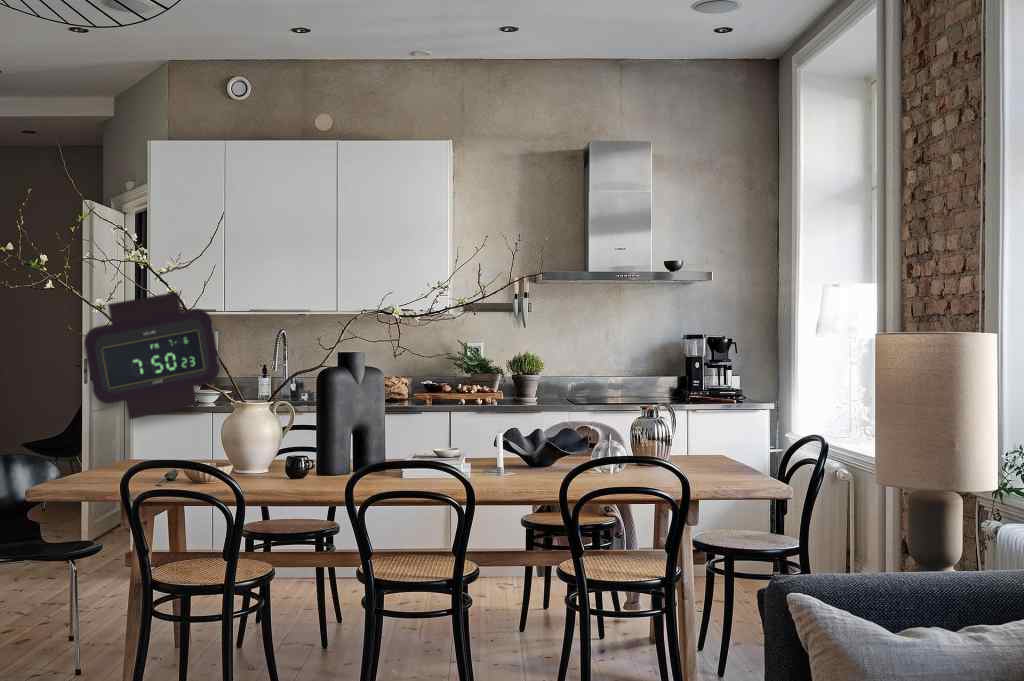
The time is 7h50m23s
